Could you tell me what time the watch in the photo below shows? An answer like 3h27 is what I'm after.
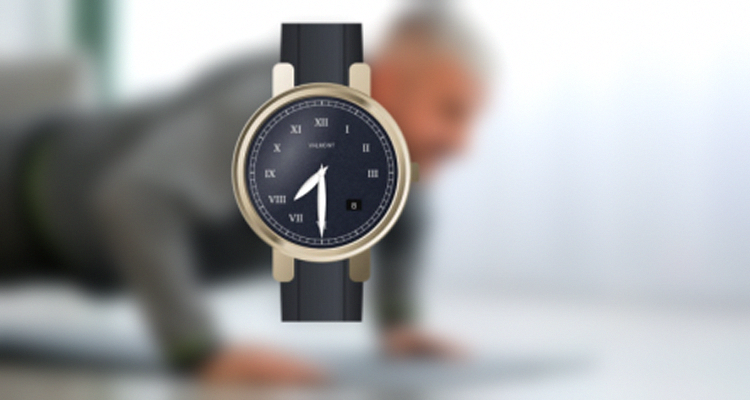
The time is 7h30
